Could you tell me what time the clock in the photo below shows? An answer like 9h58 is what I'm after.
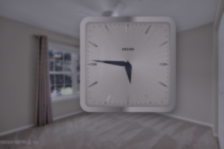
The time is 5h46
